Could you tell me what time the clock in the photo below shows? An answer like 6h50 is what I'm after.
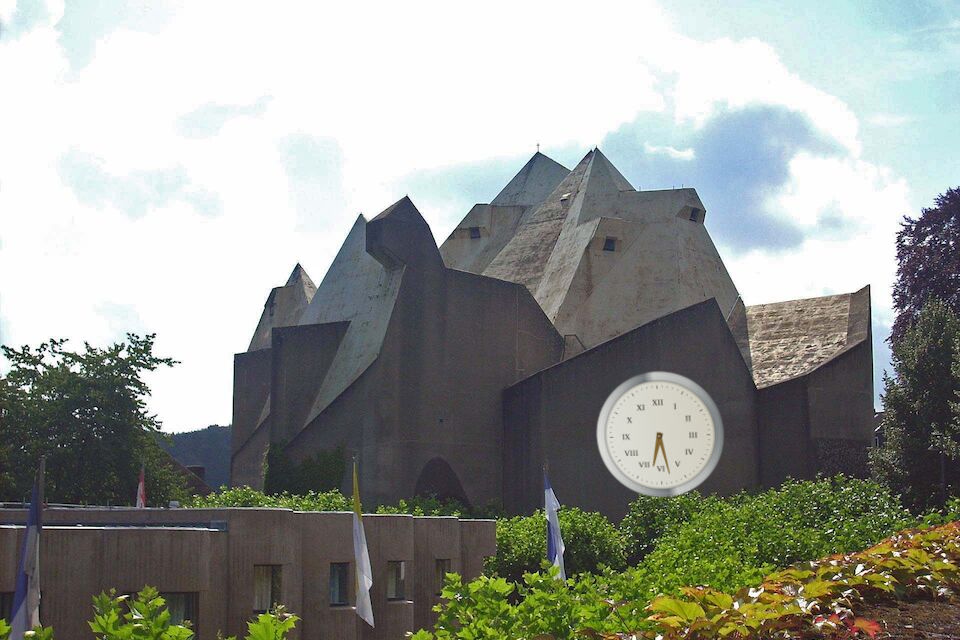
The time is 6h28
